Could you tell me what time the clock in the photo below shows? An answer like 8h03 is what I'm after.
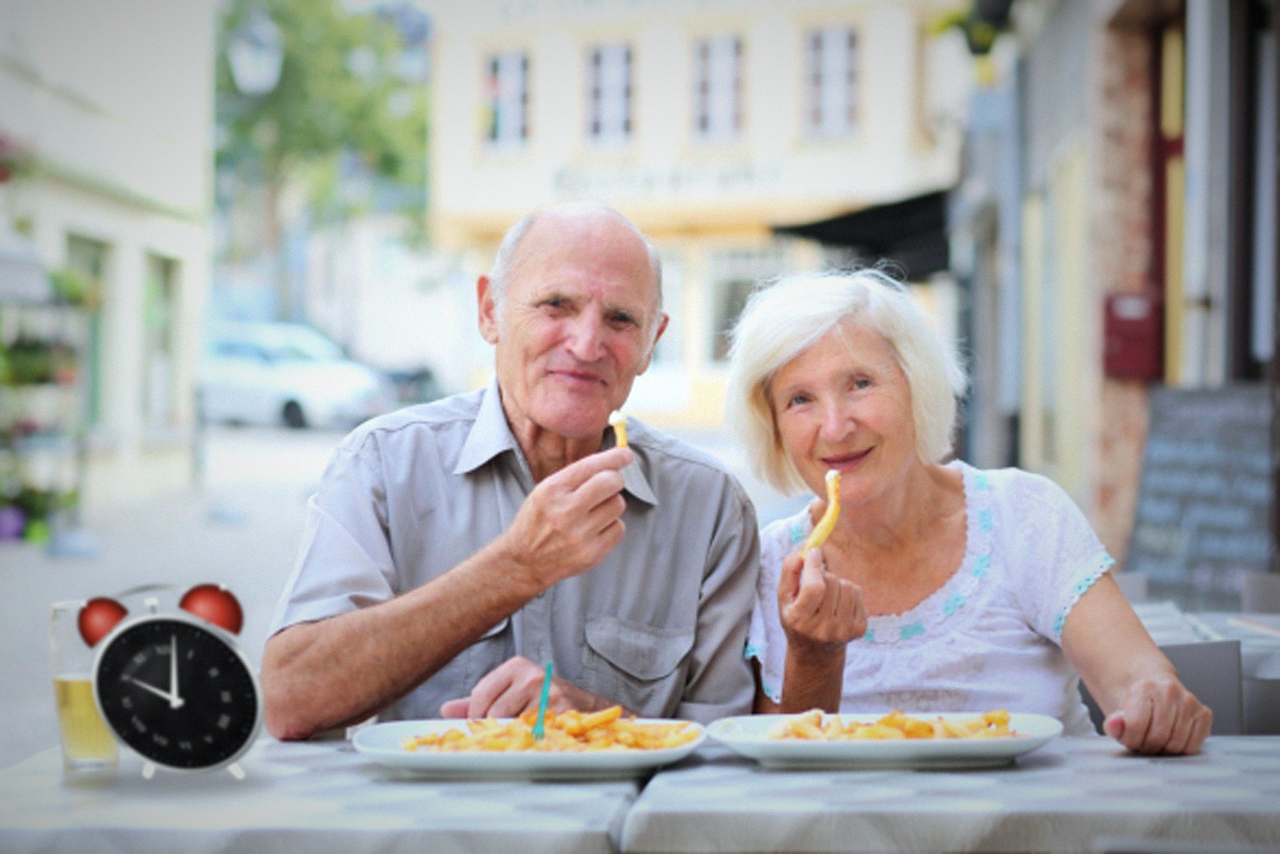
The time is 10h02
